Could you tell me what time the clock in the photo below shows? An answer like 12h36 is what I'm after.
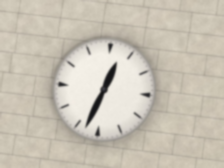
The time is 12h33
